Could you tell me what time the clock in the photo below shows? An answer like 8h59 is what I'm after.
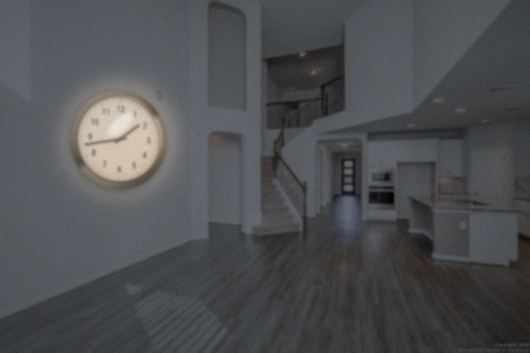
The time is 1h43
